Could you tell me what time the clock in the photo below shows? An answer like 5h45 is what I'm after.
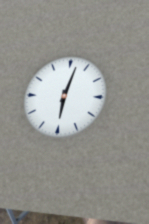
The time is 6h02
